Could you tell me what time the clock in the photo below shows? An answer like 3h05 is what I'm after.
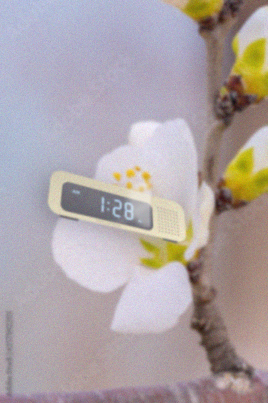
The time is 1h28
